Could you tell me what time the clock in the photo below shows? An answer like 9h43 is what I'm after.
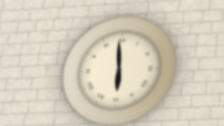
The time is 5h59
